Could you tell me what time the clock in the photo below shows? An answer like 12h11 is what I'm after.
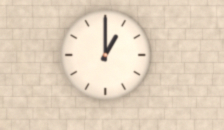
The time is 1h00
